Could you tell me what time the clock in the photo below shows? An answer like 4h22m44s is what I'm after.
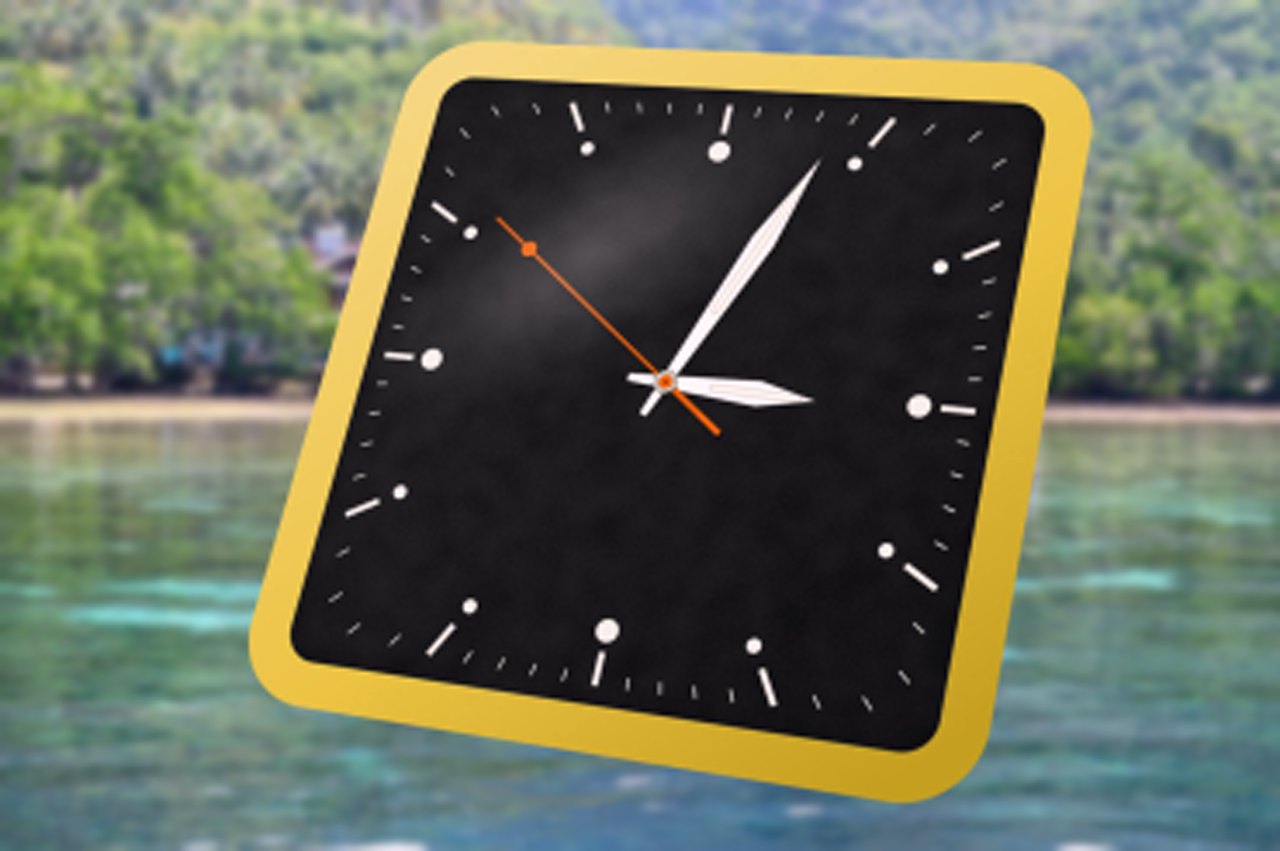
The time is 3h03m51s
